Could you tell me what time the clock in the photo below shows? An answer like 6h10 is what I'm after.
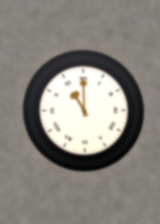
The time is 11h00
